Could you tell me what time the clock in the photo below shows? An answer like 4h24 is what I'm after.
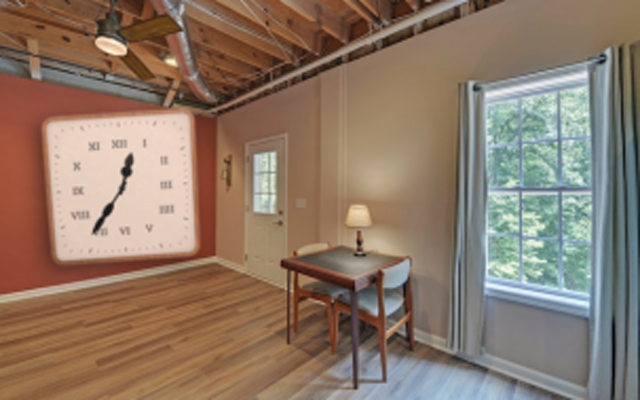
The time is 12h36
